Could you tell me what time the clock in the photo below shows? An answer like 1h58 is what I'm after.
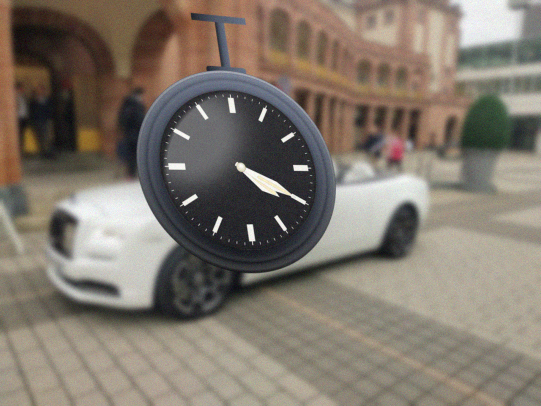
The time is 4h20
